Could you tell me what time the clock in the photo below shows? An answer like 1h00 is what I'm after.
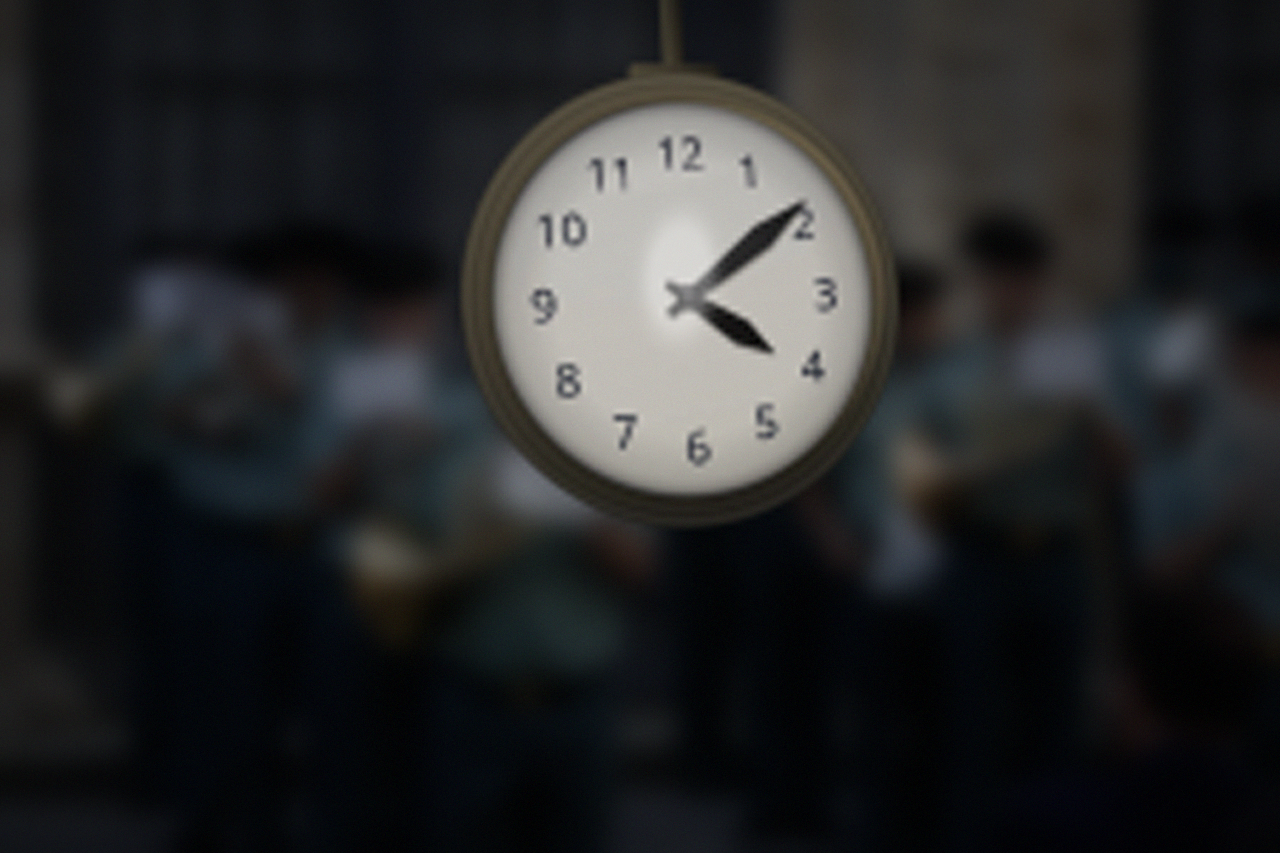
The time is 4h09
